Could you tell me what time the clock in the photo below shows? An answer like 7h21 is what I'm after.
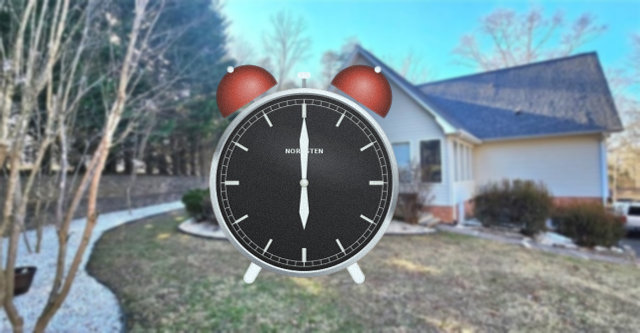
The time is 6h00
